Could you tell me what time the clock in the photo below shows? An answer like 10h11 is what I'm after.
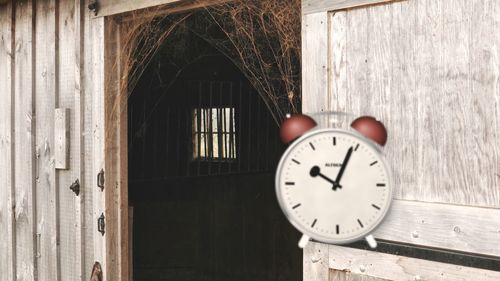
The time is 10h04
